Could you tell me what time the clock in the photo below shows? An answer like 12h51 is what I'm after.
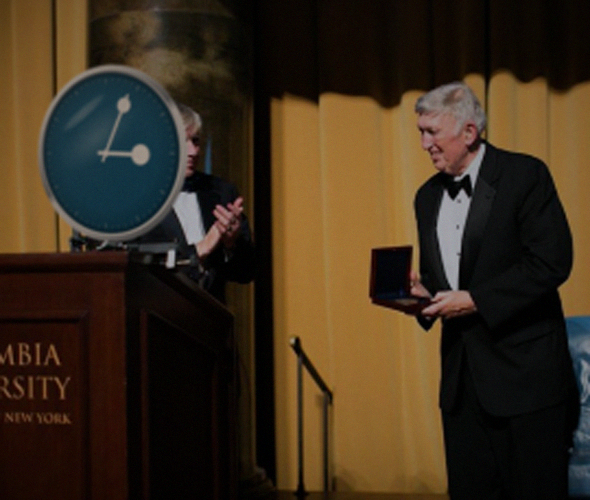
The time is 3h04
